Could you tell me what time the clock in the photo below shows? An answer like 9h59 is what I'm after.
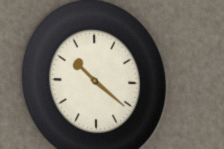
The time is 10h21
